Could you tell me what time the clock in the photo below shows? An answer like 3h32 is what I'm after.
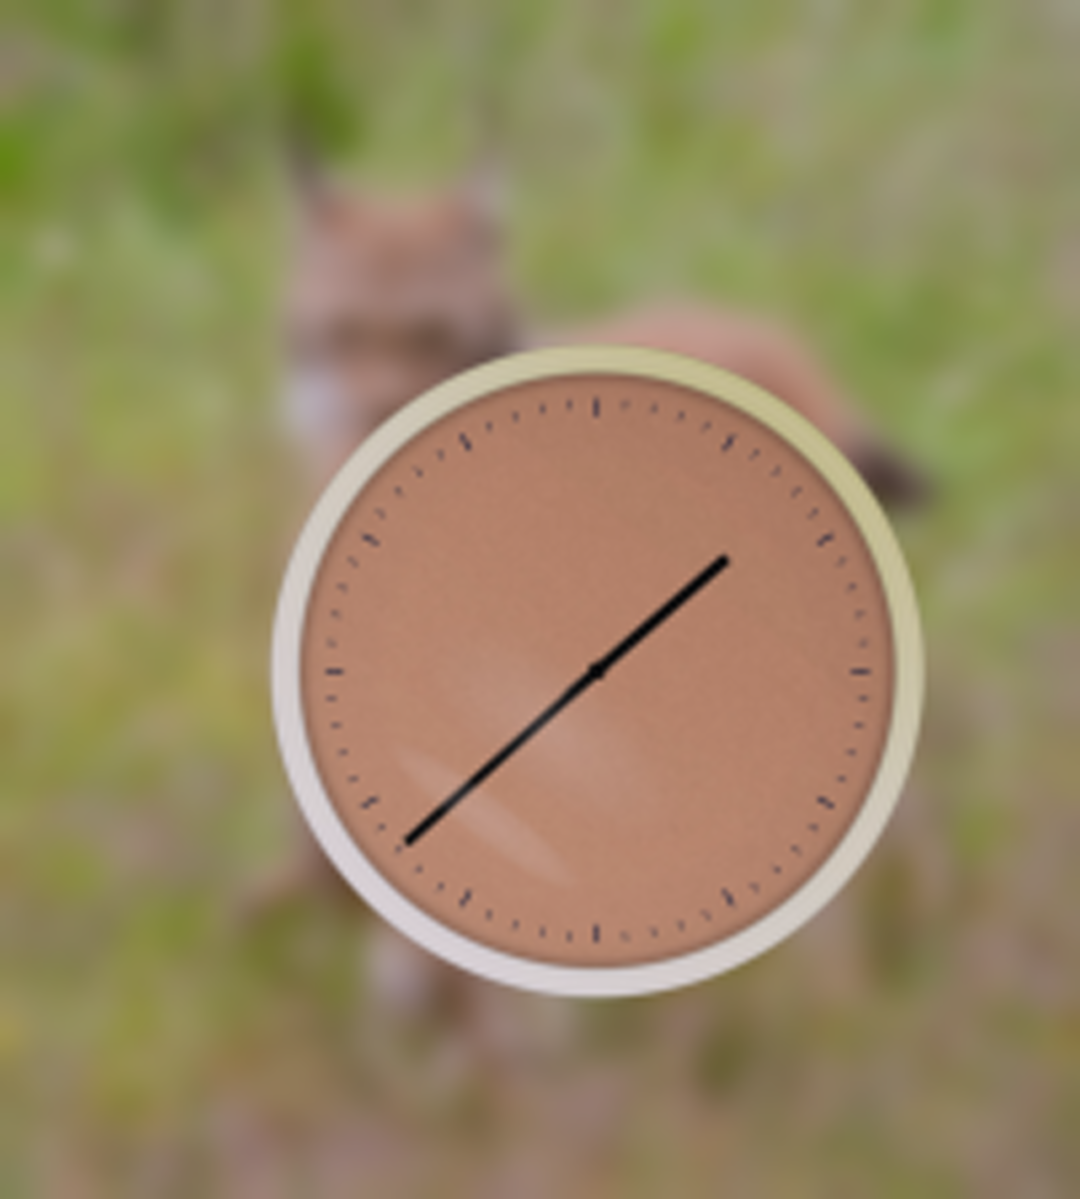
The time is 1h38
